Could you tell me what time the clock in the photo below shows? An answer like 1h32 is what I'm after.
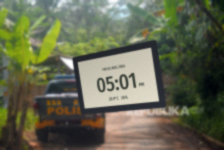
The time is 5h01
